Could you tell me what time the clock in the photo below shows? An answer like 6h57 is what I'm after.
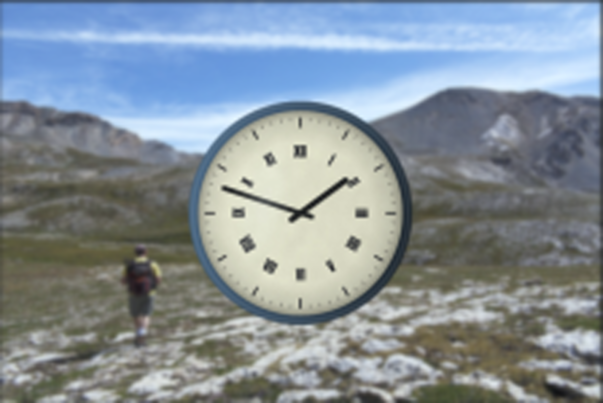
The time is 1h48
